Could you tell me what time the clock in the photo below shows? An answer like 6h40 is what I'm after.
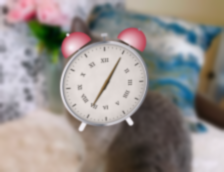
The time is 7h05
